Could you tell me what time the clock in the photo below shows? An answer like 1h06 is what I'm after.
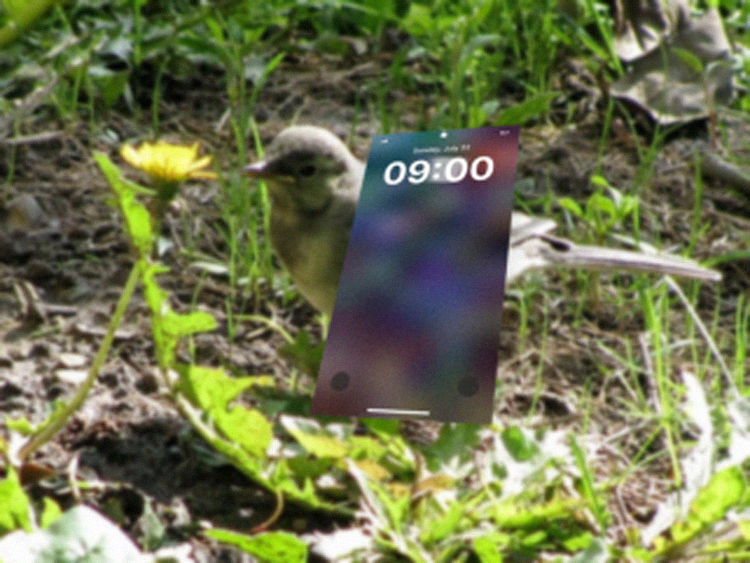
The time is 9h00
